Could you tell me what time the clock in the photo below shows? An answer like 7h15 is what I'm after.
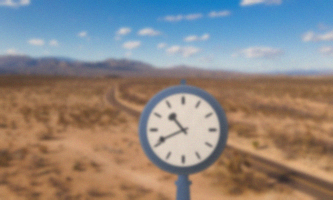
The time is 10h41
